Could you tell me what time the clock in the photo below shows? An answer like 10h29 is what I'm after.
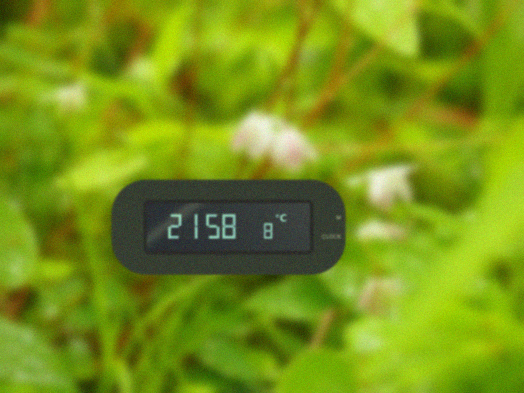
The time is 21h58
